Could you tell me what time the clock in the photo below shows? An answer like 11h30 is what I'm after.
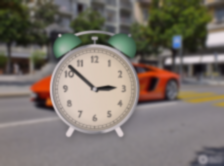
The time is 2h52
